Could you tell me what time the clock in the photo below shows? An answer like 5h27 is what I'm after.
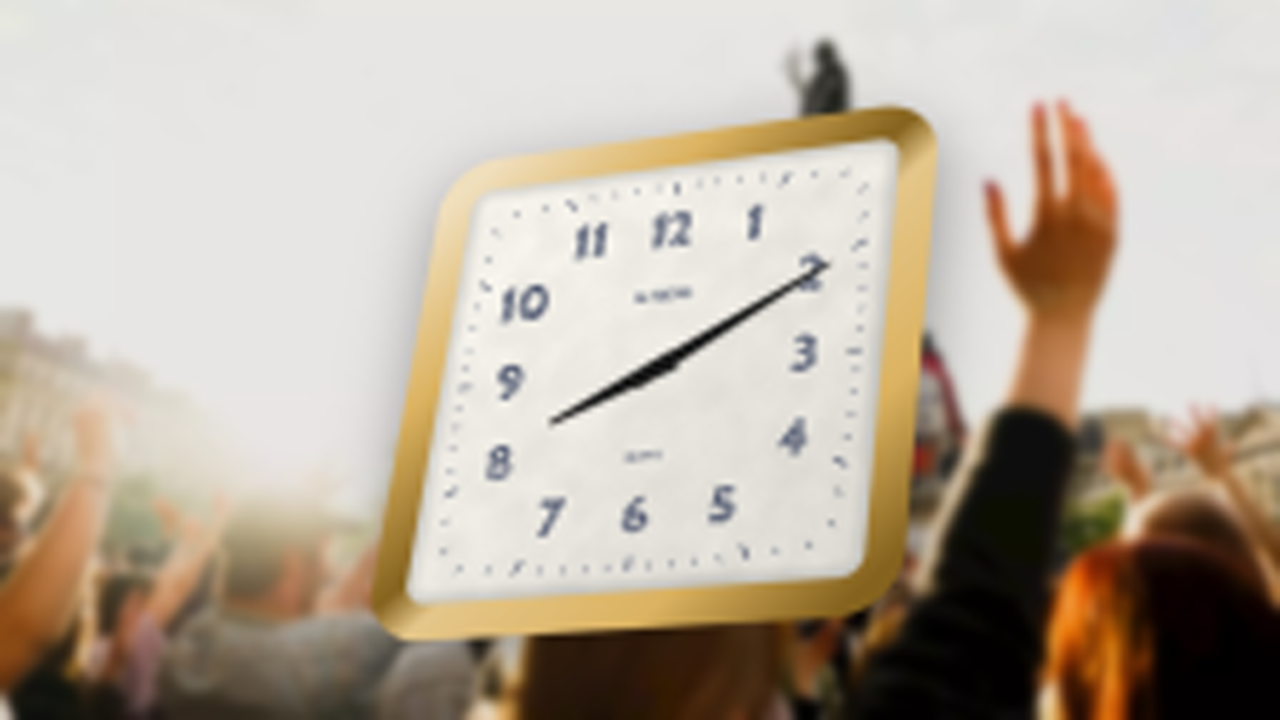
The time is 8h10
